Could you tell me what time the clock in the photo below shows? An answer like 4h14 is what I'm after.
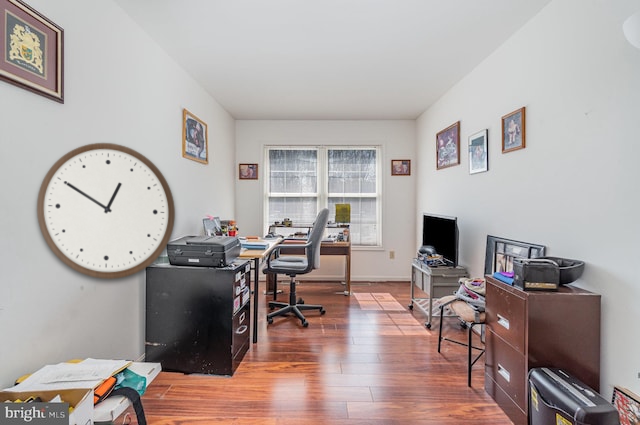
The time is 12h50
